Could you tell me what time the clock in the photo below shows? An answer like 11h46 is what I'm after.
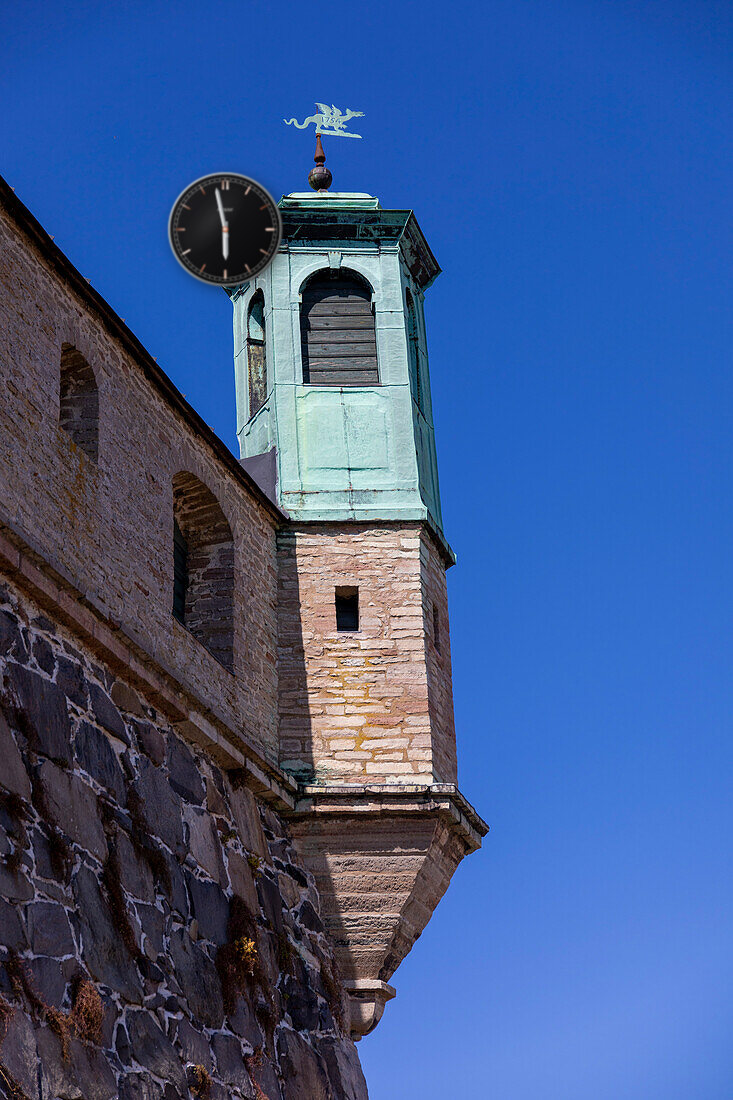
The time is 5h58
